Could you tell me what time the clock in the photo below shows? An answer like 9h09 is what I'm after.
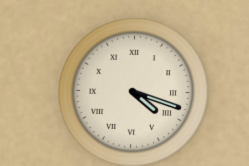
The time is 4h18
